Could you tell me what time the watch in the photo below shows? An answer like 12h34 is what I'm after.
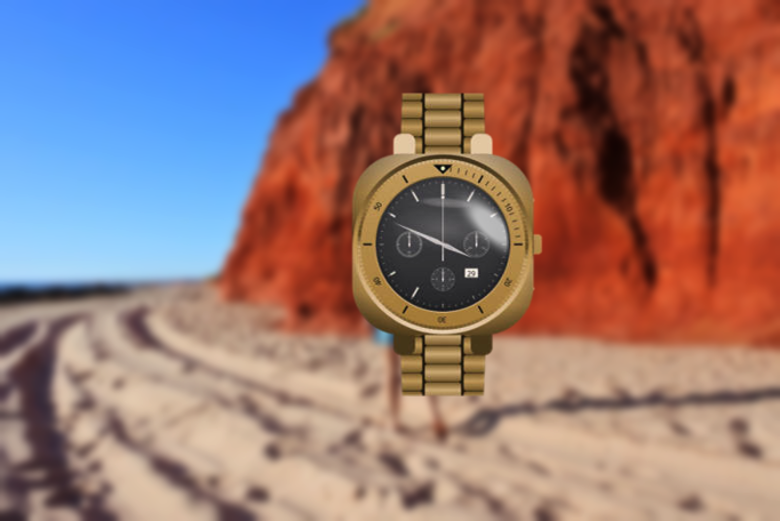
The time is 3h49
